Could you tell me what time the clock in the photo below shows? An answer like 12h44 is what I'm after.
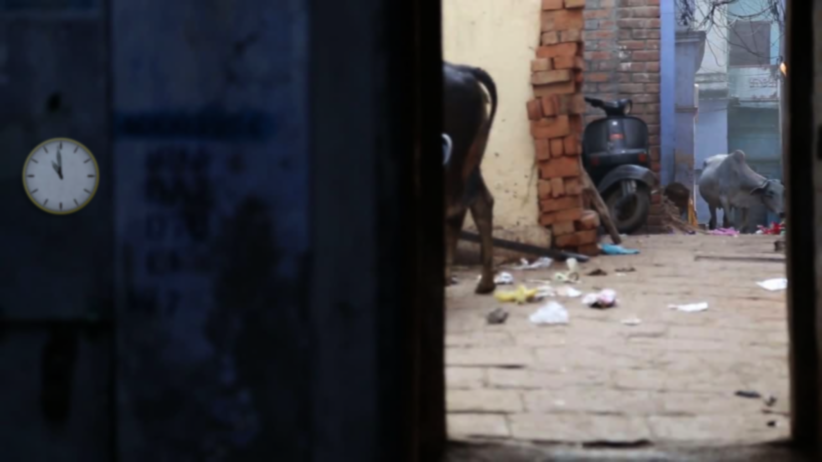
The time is 10h59
